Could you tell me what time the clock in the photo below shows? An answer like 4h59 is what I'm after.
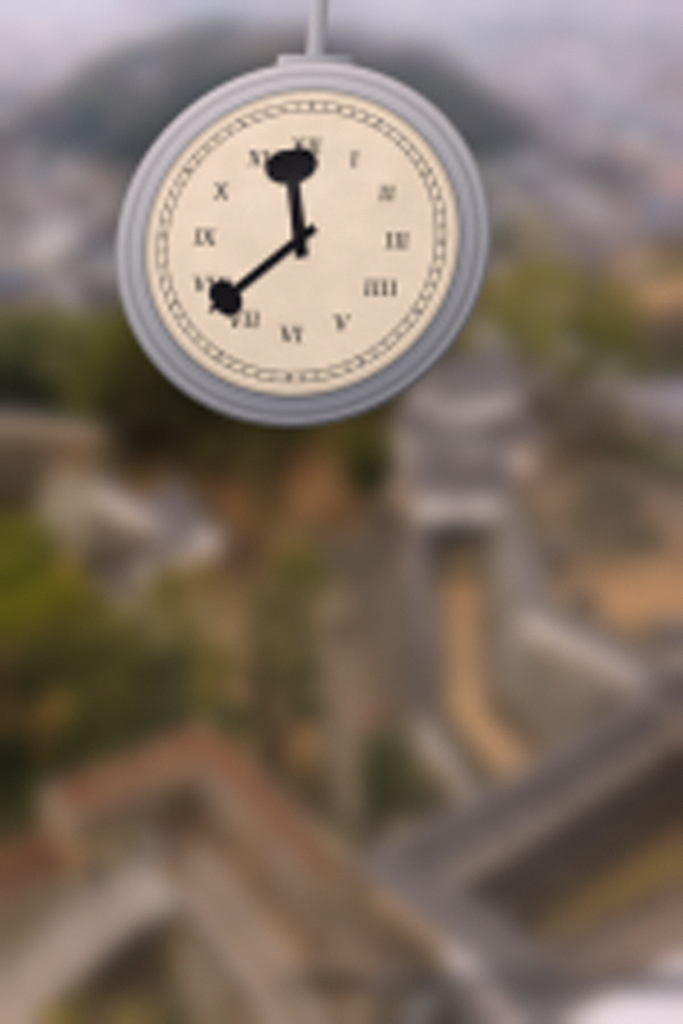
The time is 11h38
